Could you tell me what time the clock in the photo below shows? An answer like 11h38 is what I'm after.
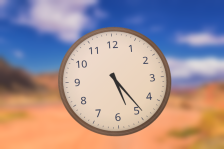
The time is 5h24
